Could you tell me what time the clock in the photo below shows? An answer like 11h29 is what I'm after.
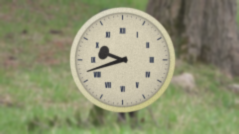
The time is 9h42
